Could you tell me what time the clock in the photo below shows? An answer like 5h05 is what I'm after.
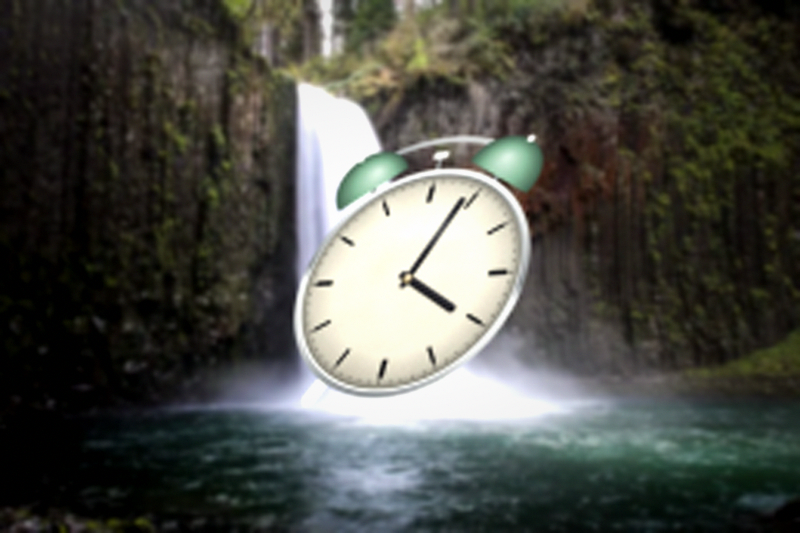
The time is 4h04
